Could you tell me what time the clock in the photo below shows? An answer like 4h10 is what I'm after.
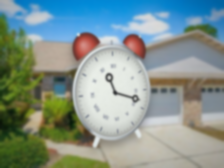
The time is 11h18
